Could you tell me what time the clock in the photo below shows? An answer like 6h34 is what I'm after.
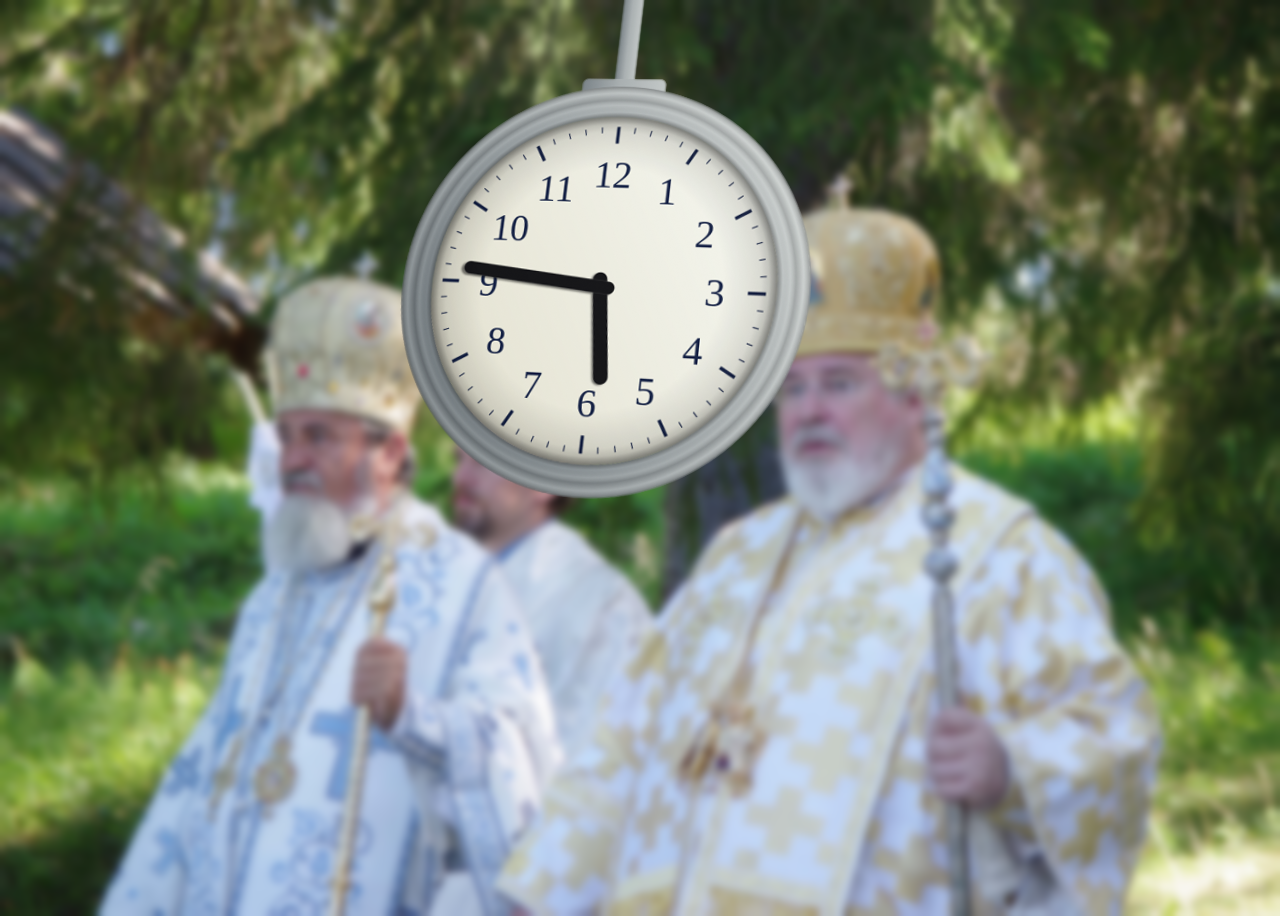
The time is 5h46
